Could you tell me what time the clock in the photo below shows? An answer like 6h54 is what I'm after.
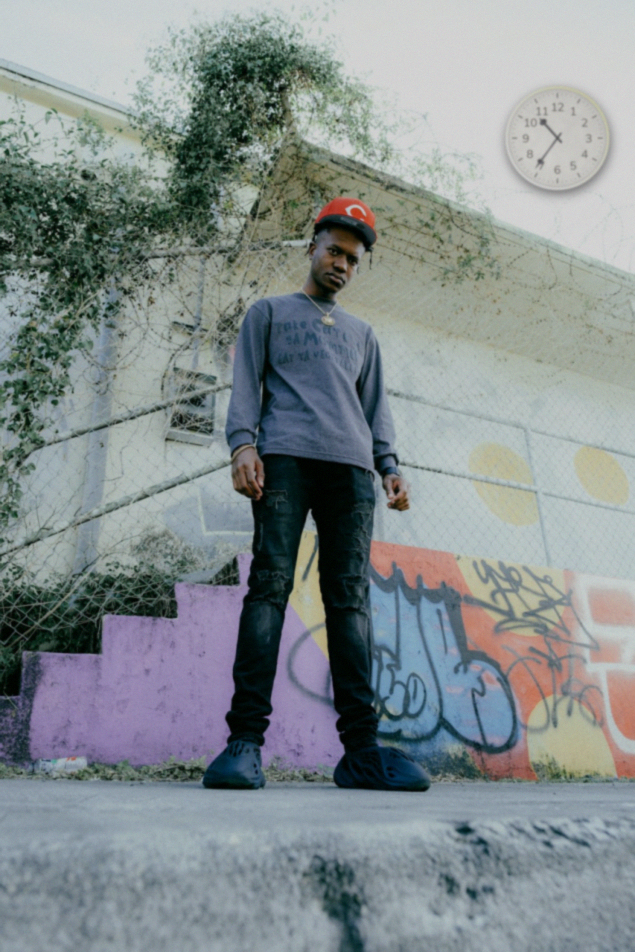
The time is 10h36
